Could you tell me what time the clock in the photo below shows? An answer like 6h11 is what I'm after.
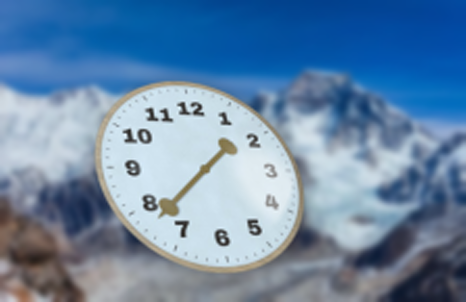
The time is 1h38
